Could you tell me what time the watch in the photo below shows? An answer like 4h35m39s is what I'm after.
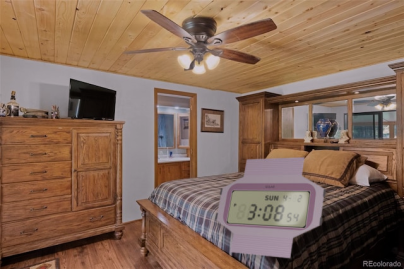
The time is 3h08m54s
